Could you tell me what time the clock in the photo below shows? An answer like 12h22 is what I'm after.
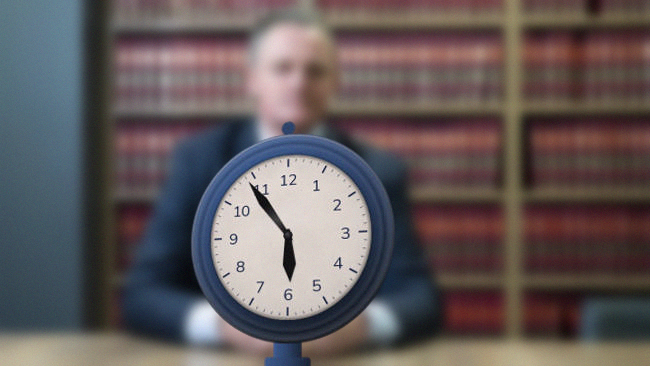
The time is 5h54
